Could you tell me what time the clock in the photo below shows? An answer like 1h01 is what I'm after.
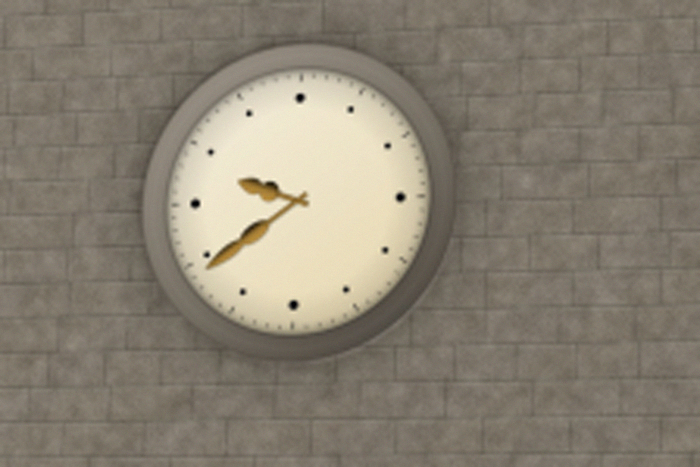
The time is 9h39
